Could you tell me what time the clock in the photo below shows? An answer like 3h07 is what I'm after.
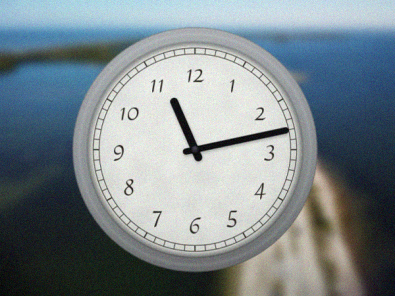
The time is 11h13
